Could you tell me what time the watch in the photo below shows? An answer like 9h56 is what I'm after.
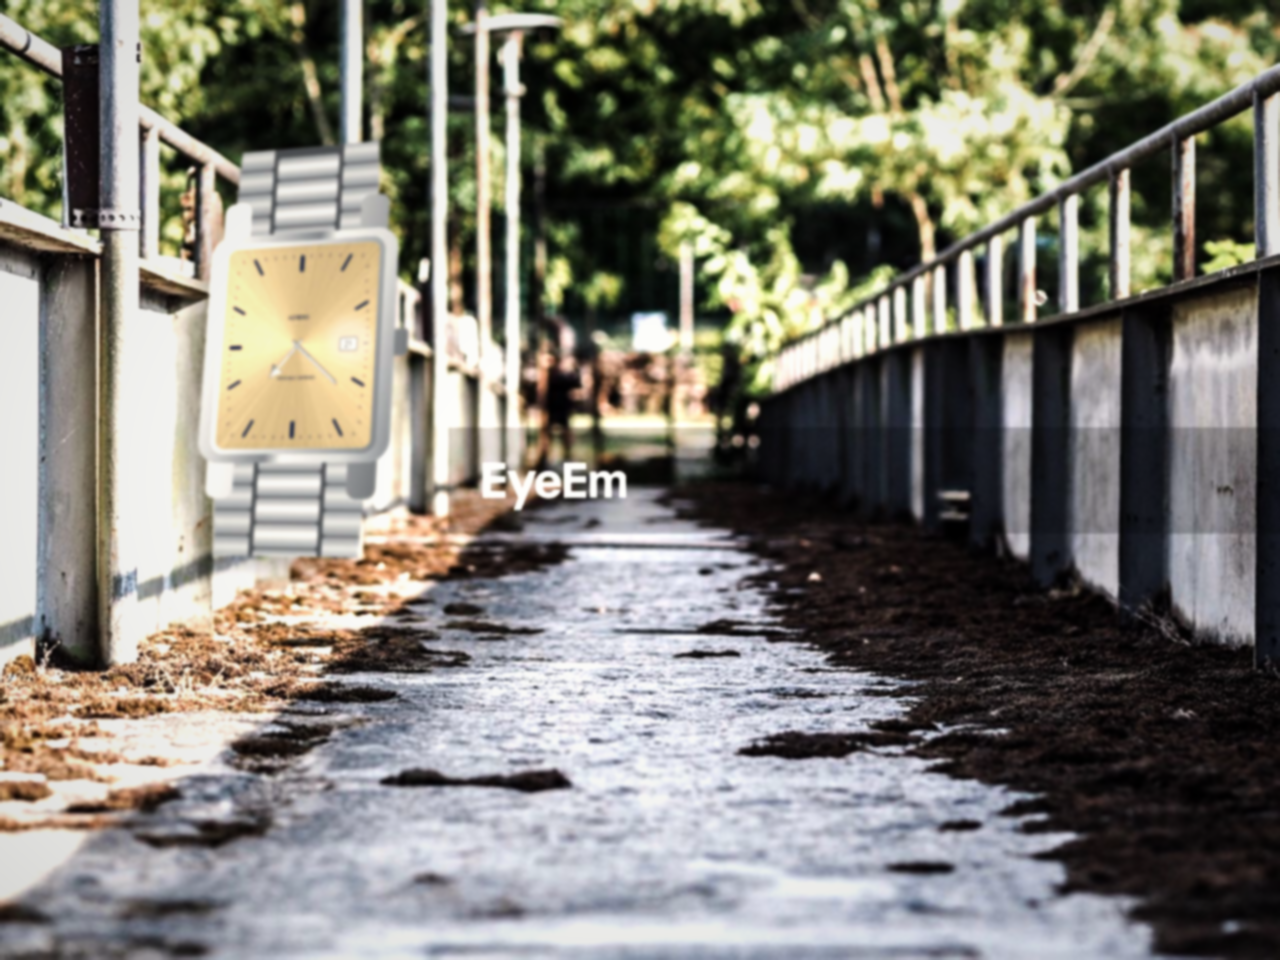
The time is 7h22
